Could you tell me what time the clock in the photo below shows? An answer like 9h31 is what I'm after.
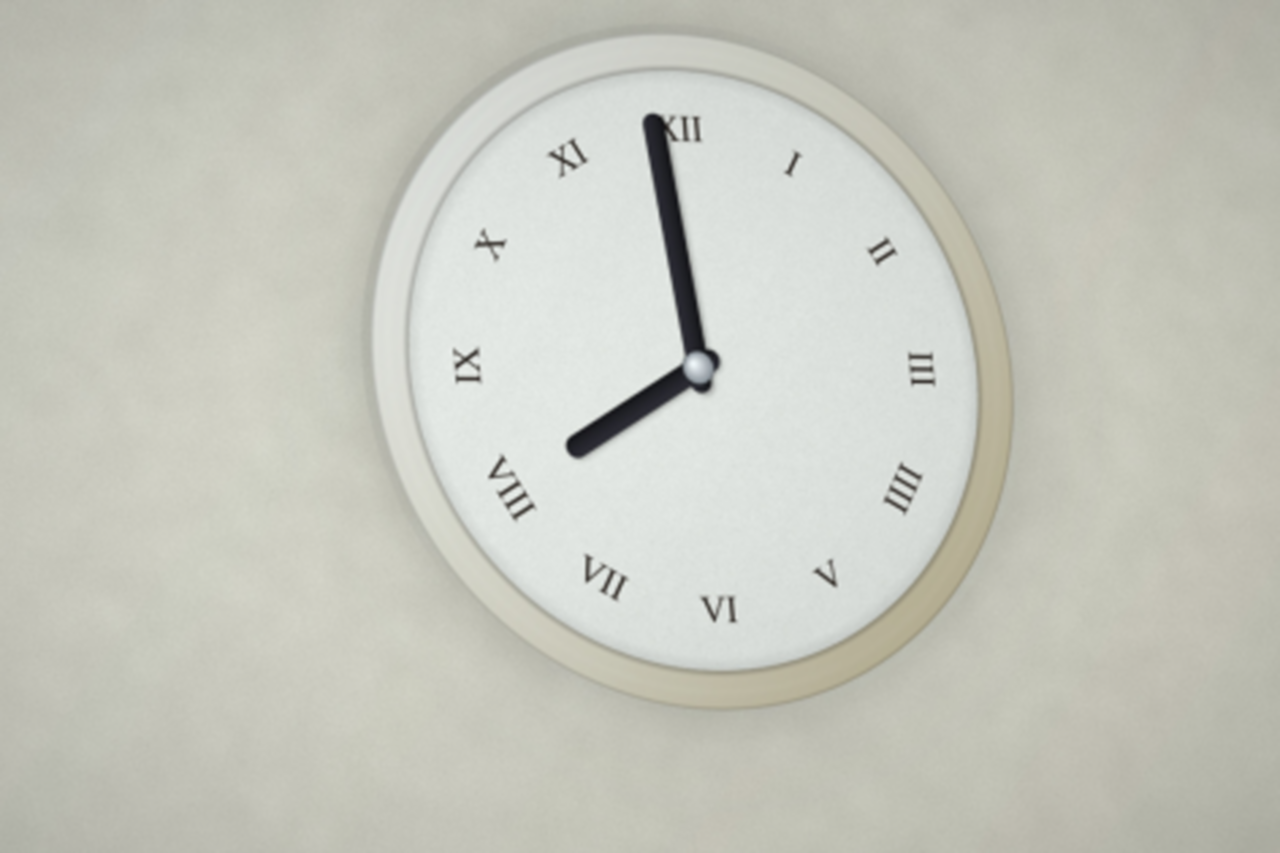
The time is 7h59
